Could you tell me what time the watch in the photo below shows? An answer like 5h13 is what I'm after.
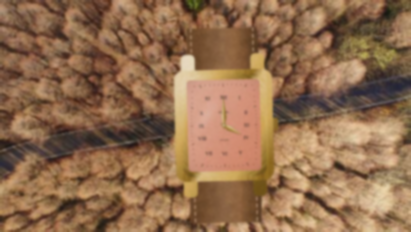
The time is 4h00
